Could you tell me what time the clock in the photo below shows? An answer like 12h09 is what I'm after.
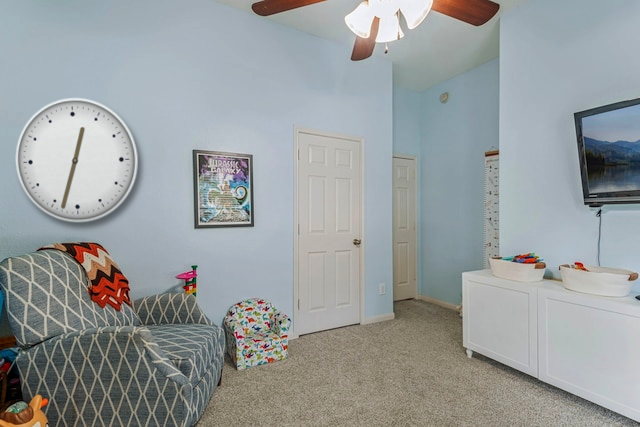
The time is 12h33
